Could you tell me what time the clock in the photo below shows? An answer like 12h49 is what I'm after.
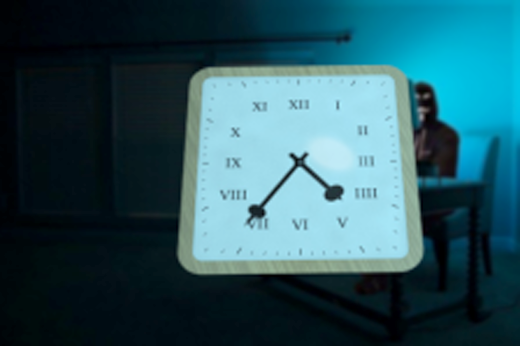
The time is 4h36
